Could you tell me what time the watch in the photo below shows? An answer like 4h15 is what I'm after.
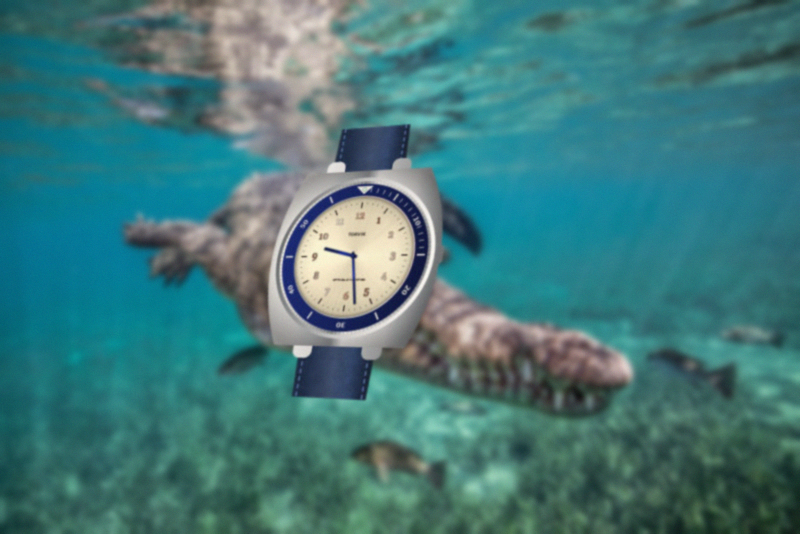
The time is 9h28
